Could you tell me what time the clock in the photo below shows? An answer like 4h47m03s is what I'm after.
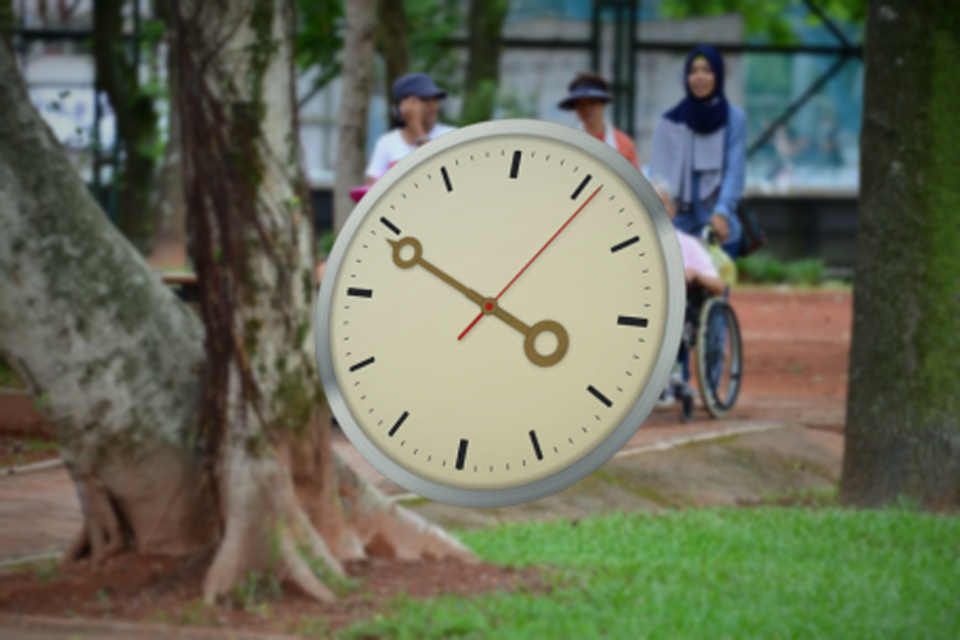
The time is 3h49m06s
